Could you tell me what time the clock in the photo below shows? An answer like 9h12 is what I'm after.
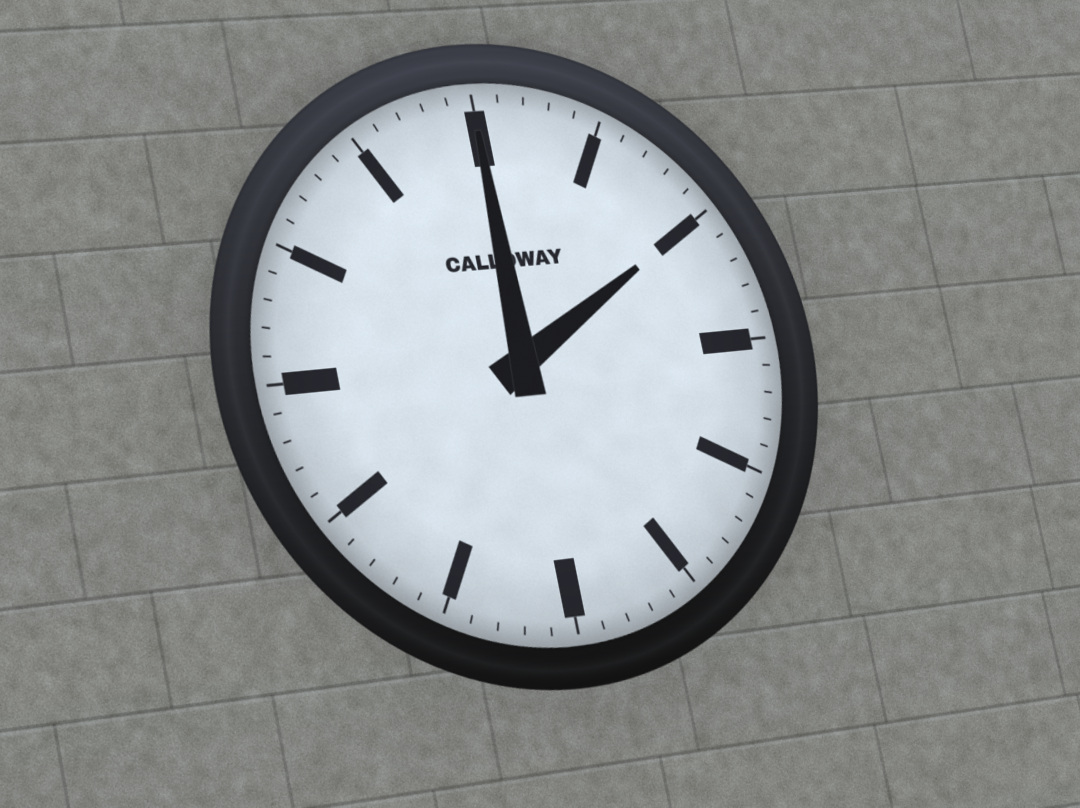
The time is 2h00
